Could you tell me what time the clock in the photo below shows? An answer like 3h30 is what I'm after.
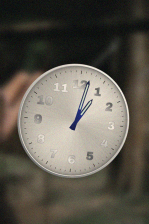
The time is 1h02
